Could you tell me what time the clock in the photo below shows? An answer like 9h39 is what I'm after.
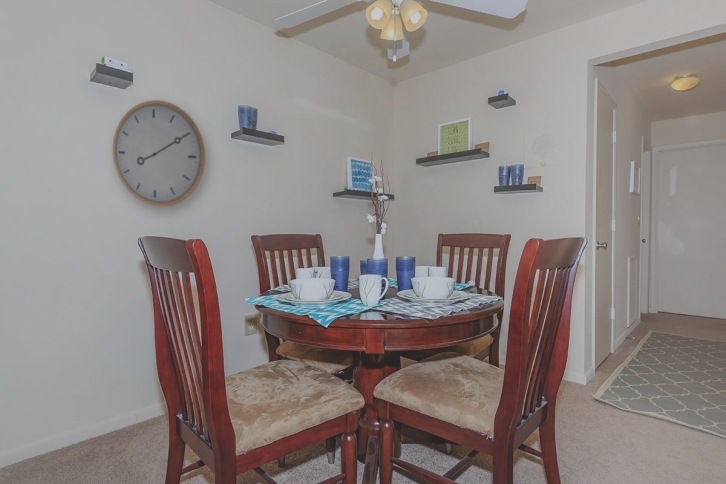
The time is 8h10
